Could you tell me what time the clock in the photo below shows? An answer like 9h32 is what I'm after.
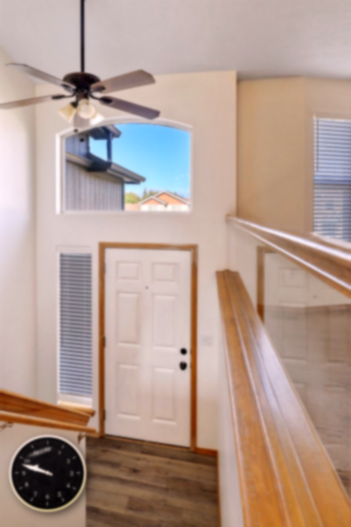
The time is 9h48
